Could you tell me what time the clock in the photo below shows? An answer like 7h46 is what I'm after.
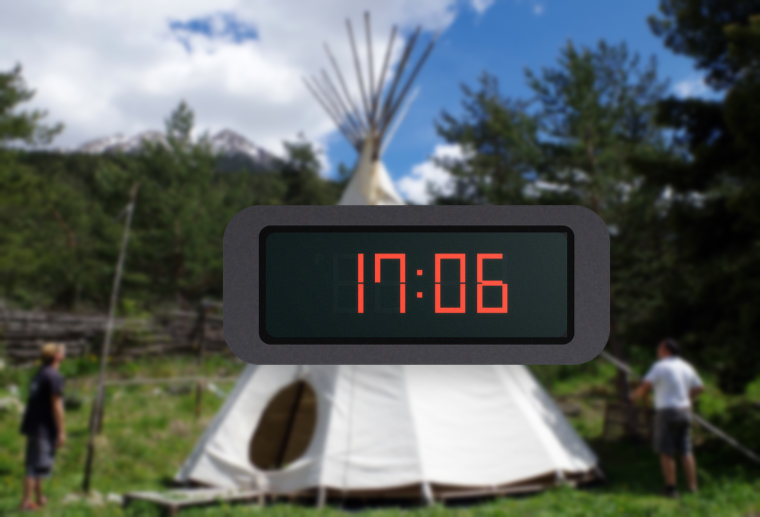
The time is 17h06
